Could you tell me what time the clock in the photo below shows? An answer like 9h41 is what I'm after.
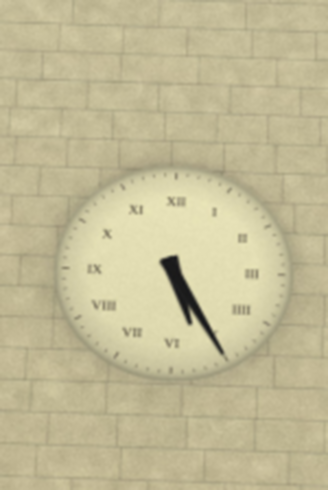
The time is 5h25
